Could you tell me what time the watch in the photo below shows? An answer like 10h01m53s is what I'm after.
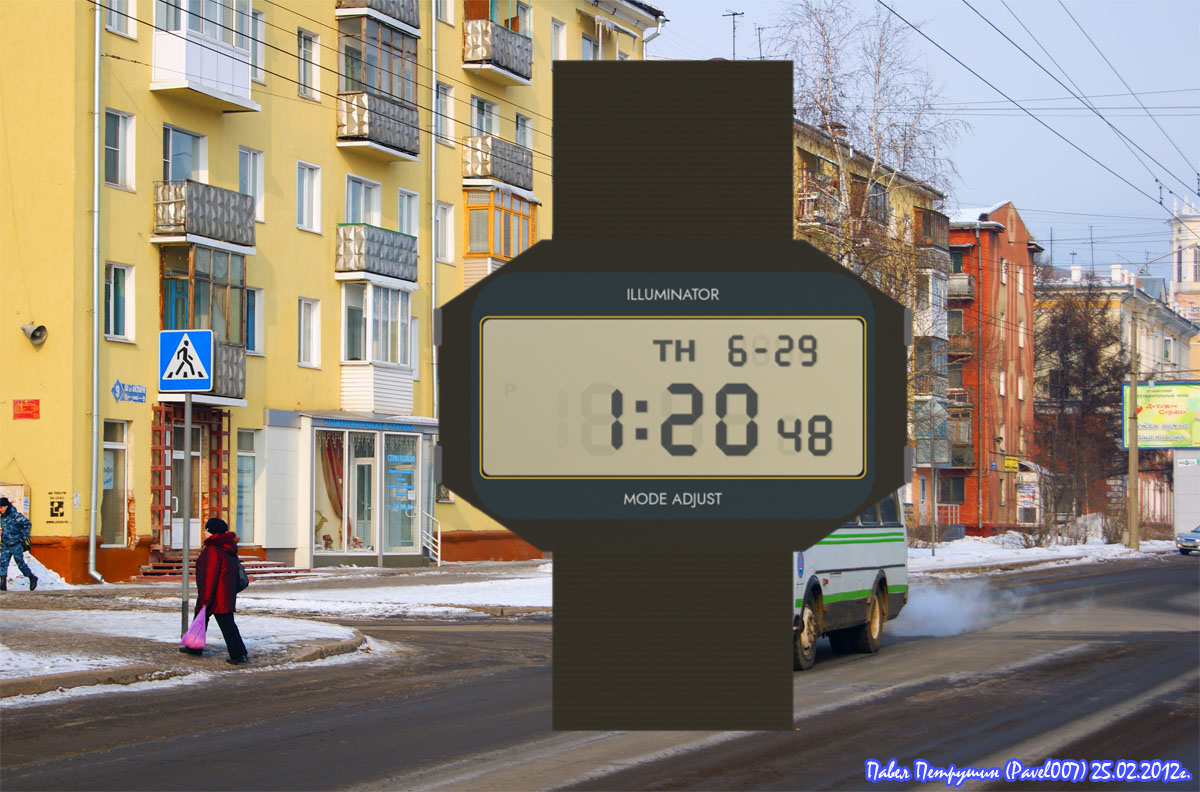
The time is 1h20m48s
